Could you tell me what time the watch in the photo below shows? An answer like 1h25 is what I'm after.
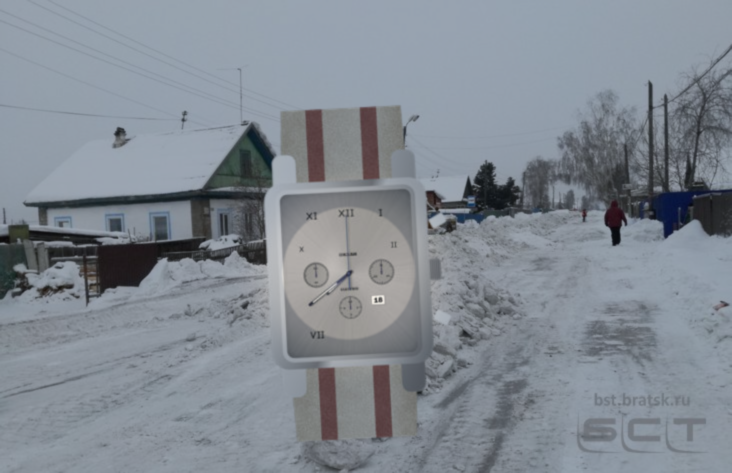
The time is 7h39
